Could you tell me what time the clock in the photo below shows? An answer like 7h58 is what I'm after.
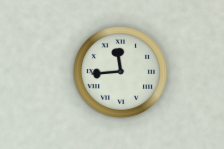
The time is 11h44
